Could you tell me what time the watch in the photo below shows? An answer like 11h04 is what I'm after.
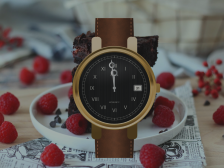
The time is 11h59
